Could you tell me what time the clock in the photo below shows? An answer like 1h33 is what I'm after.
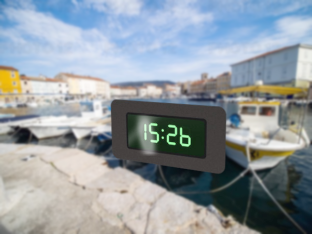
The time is 15h26
